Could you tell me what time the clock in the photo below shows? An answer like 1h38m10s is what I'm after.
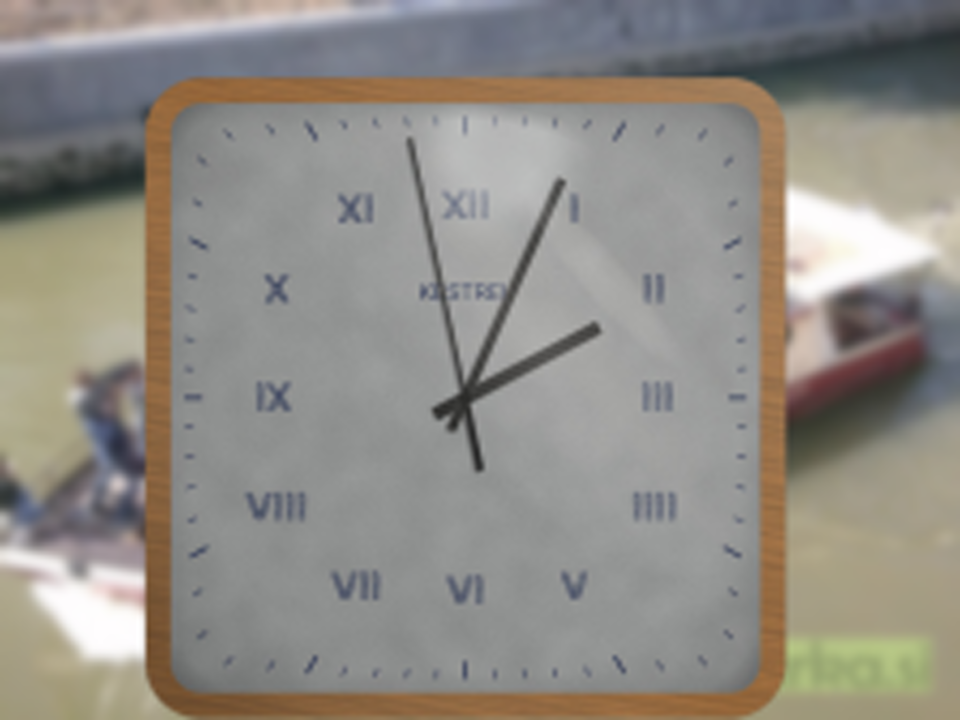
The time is 2h03m58s
